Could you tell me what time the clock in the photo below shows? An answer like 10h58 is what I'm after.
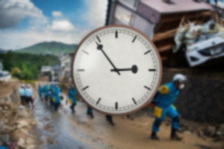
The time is 2h54
